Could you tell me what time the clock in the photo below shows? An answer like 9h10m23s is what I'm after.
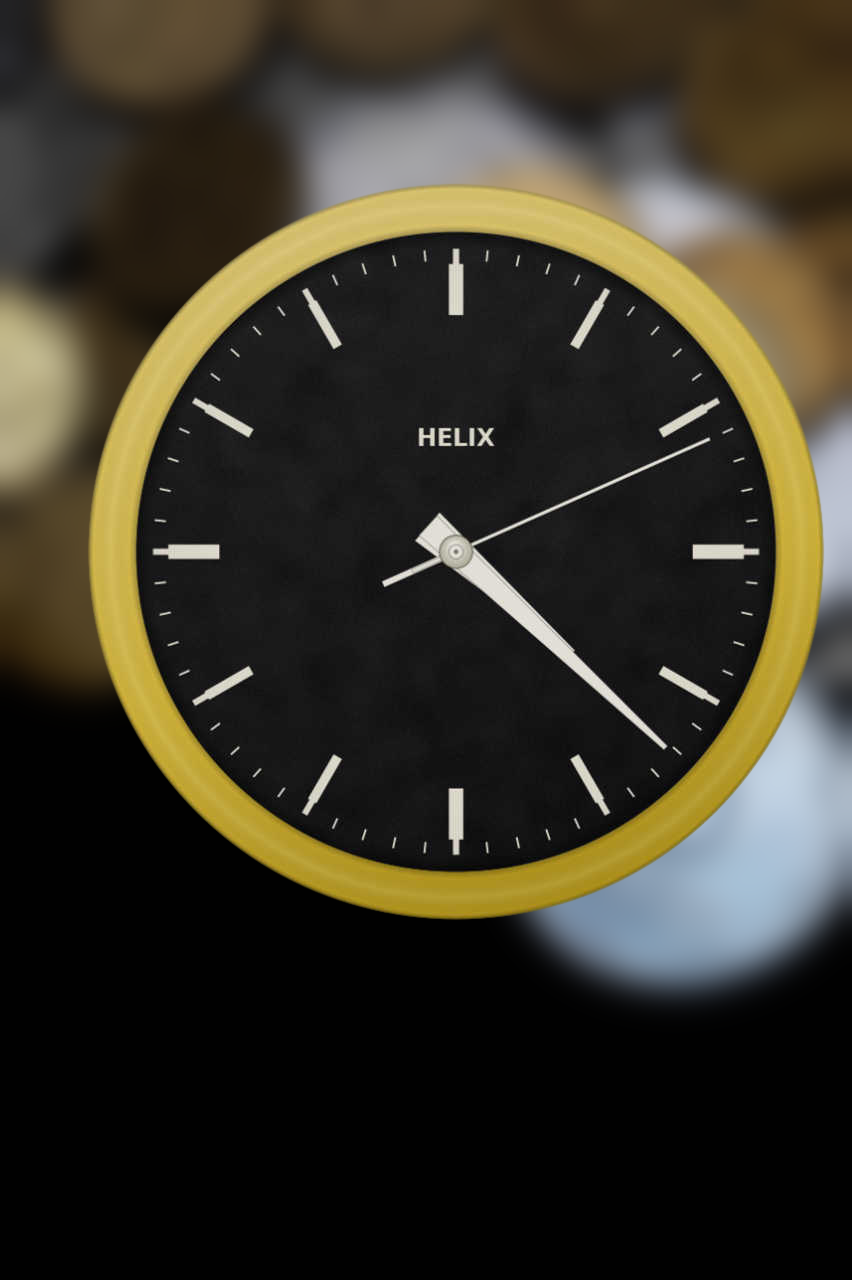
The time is 4h22m11s
